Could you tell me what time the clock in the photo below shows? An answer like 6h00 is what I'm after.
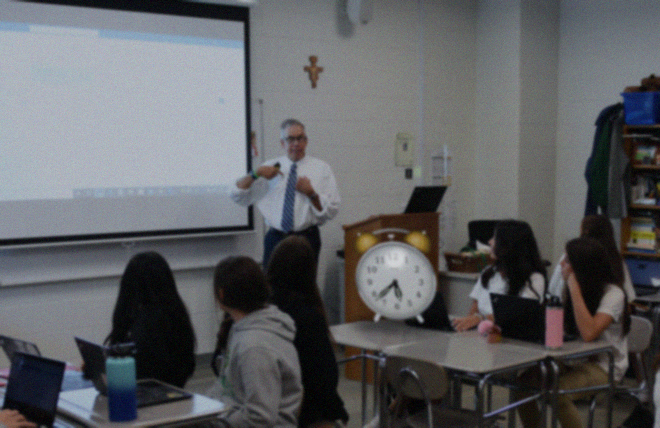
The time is 5h38
